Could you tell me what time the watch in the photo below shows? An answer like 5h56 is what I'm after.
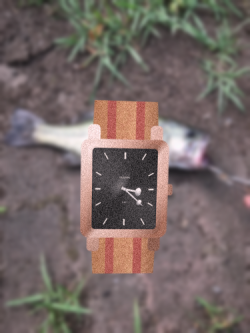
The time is 3h22
